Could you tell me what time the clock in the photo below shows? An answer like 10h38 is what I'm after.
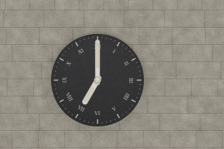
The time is 7h00
